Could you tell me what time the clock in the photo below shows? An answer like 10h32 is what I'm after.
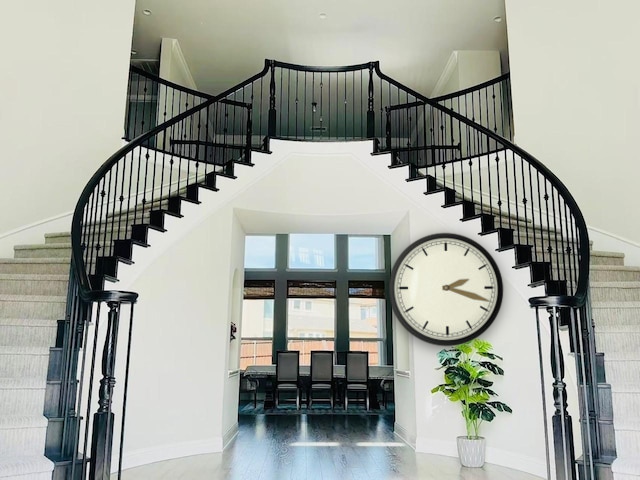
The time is 2h18
